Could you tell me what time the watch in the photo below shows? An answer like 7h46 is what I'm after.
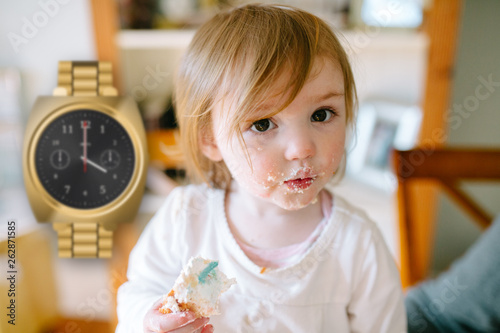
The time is 4h00
